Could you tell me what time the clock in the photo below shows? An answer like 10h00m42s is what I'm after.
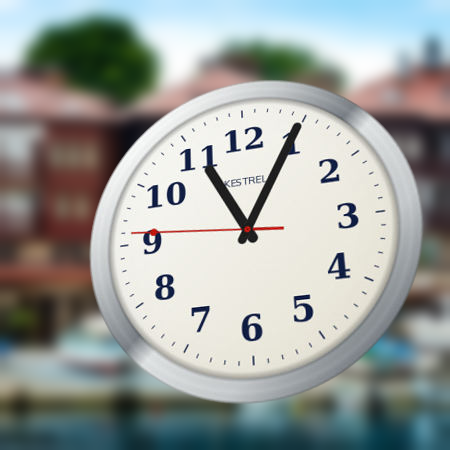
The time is 11h04m46s
